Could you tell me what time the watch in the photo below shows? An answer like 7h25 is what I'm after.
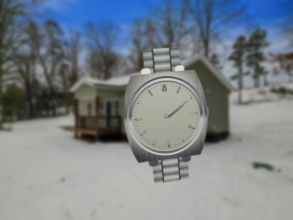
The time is 2h10
